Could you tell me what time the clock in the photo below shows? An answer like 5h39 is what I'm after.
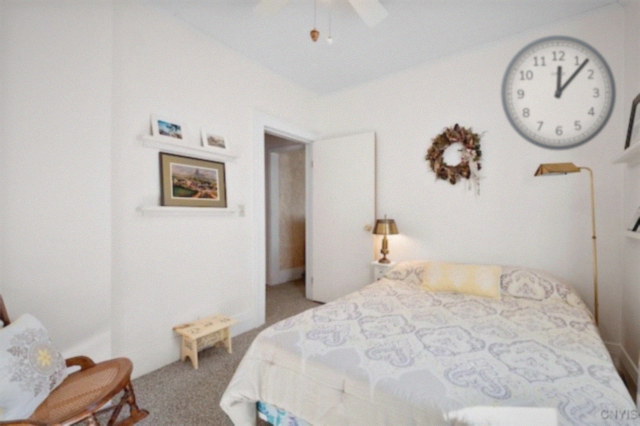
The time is 12h07
